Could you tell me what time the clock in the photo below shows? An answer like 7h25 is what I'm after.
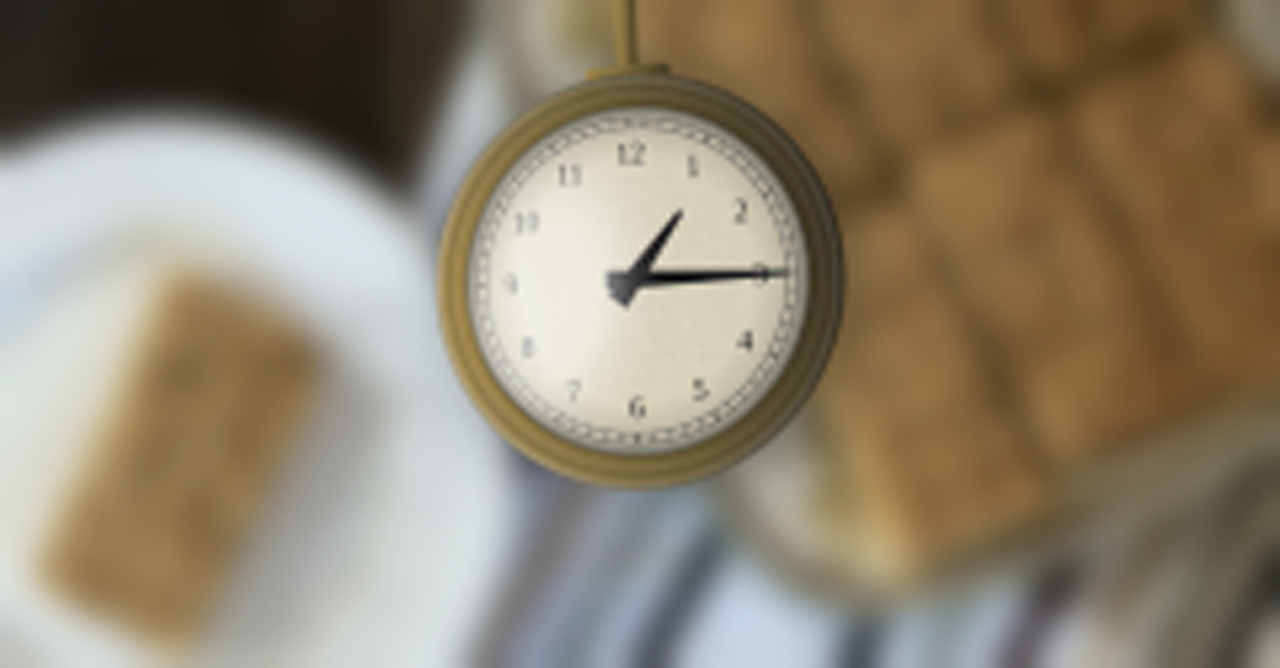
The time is 1h15
